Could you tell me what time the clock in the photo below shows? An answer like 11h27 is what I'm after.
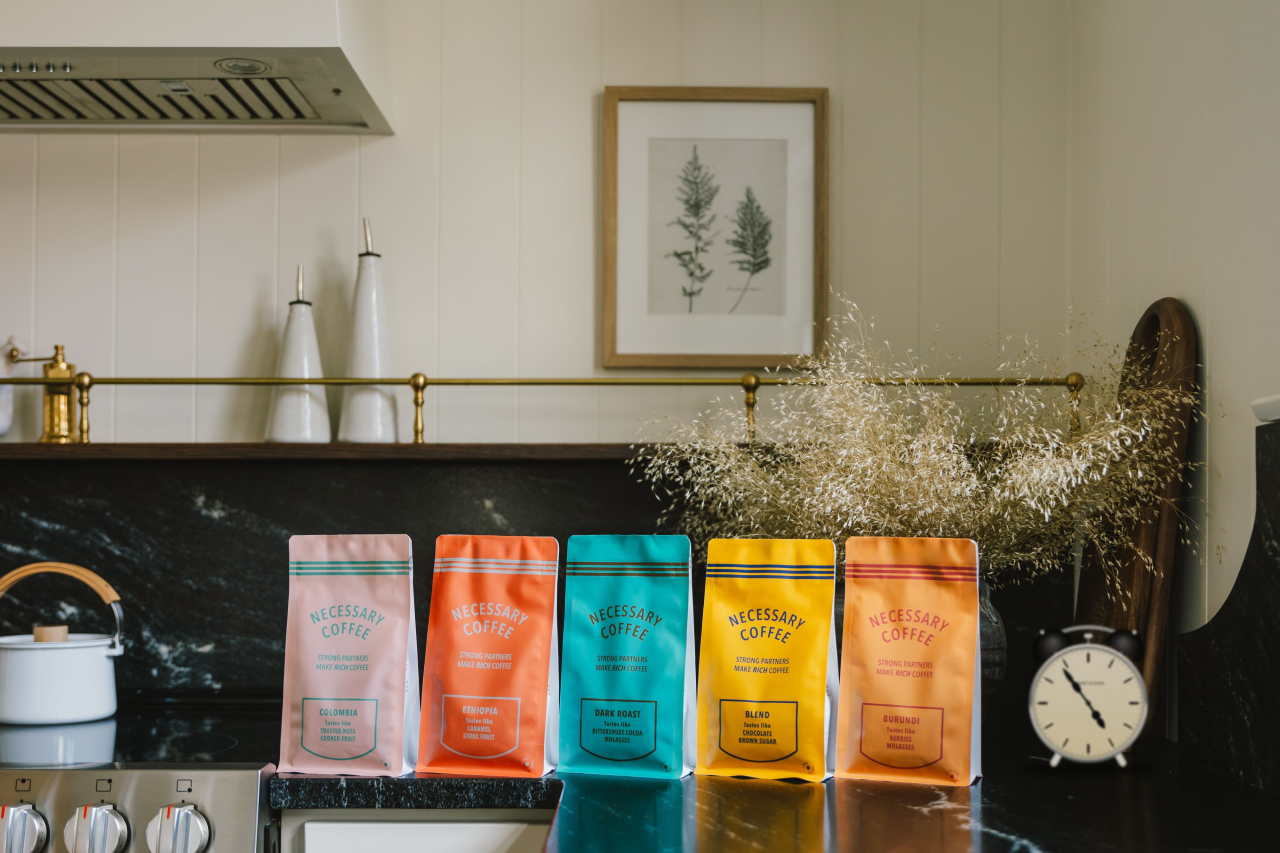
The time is 4h54
